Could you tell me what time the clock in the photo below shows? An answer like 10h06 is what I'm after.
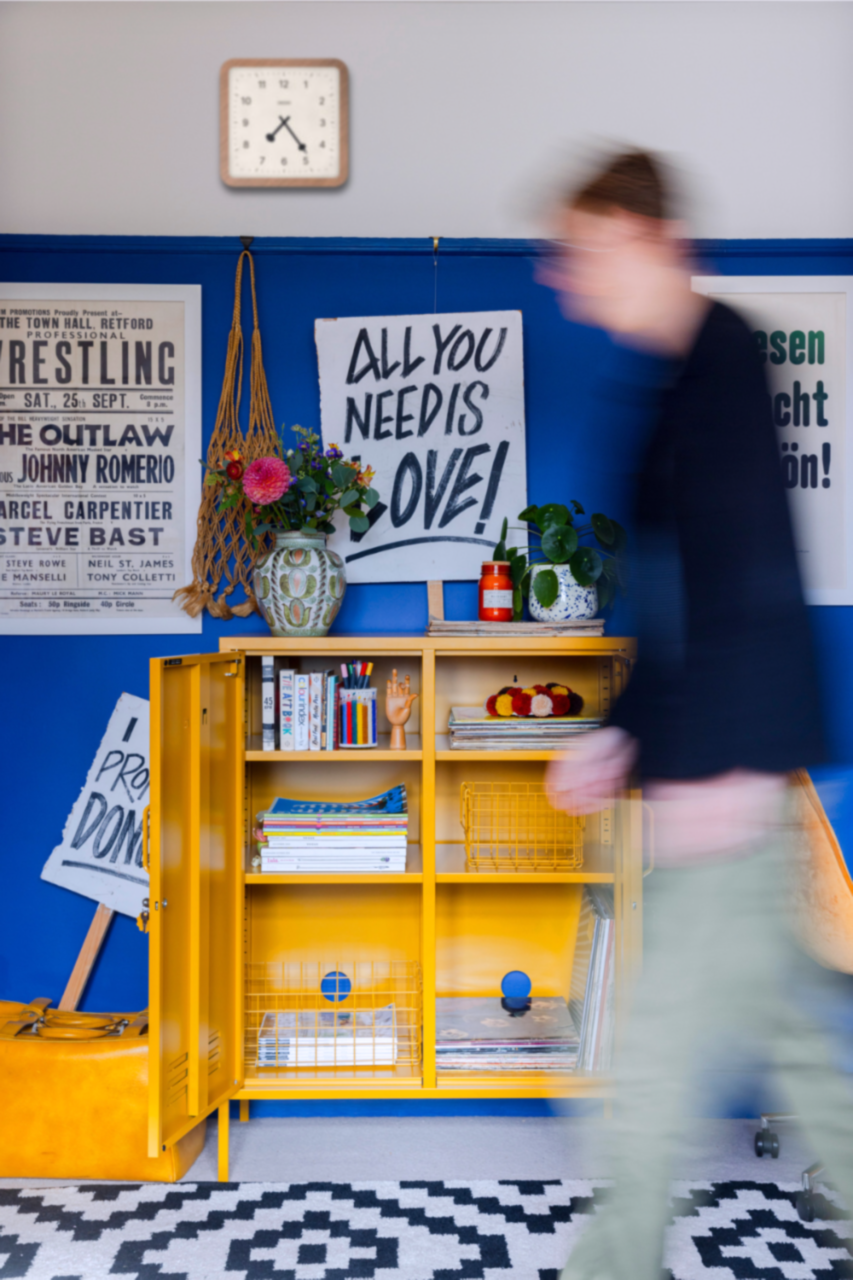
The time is 7h24
